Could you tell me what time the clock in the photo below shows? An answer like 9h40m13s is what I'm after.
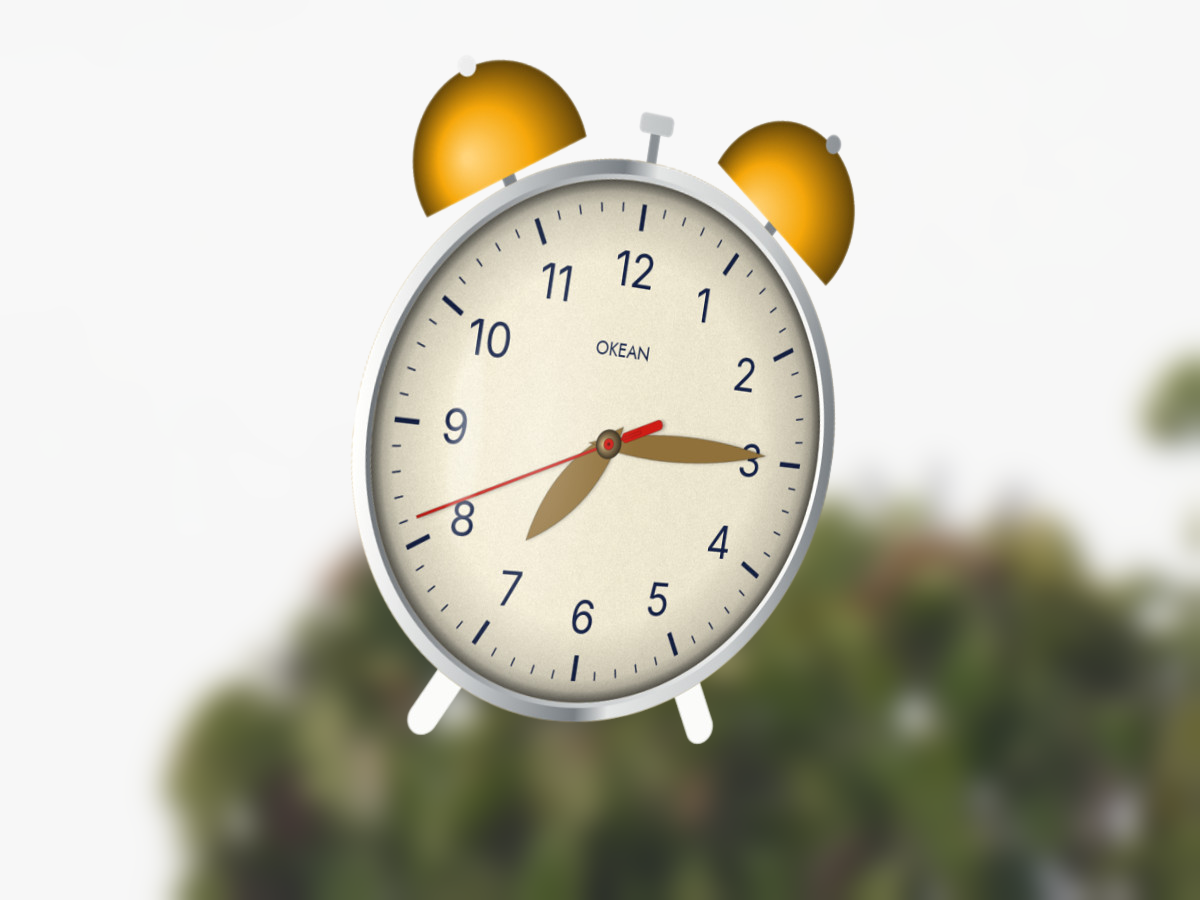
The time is 7h14m41s
